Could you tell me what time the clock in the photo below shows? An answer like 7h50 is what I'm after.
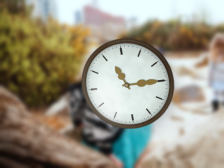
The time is 11h15
